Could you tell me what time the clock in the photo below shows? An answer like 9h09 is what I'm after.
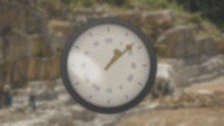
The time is 1h08
